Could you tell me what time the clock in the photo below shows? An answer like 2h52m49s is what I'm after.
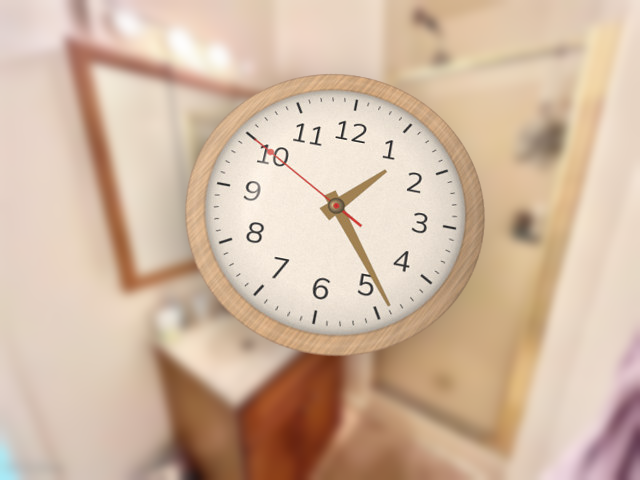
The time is 1h23m50s
